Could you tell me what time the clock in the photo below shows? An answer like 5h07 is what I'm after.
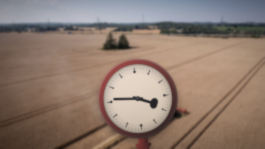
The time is 3h46
